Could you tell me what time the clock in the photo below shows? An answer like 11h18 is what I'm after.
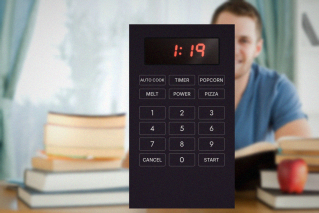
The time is 1h19
